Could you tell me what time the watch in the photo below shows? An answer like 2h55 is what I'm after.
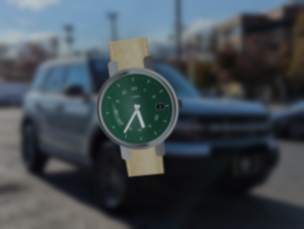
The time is 5h36
